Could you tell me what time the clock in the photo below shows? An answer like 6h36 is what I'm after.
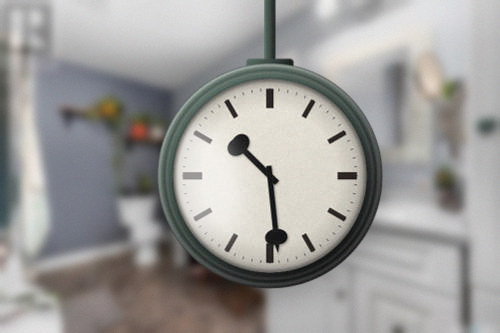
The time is 10h29
